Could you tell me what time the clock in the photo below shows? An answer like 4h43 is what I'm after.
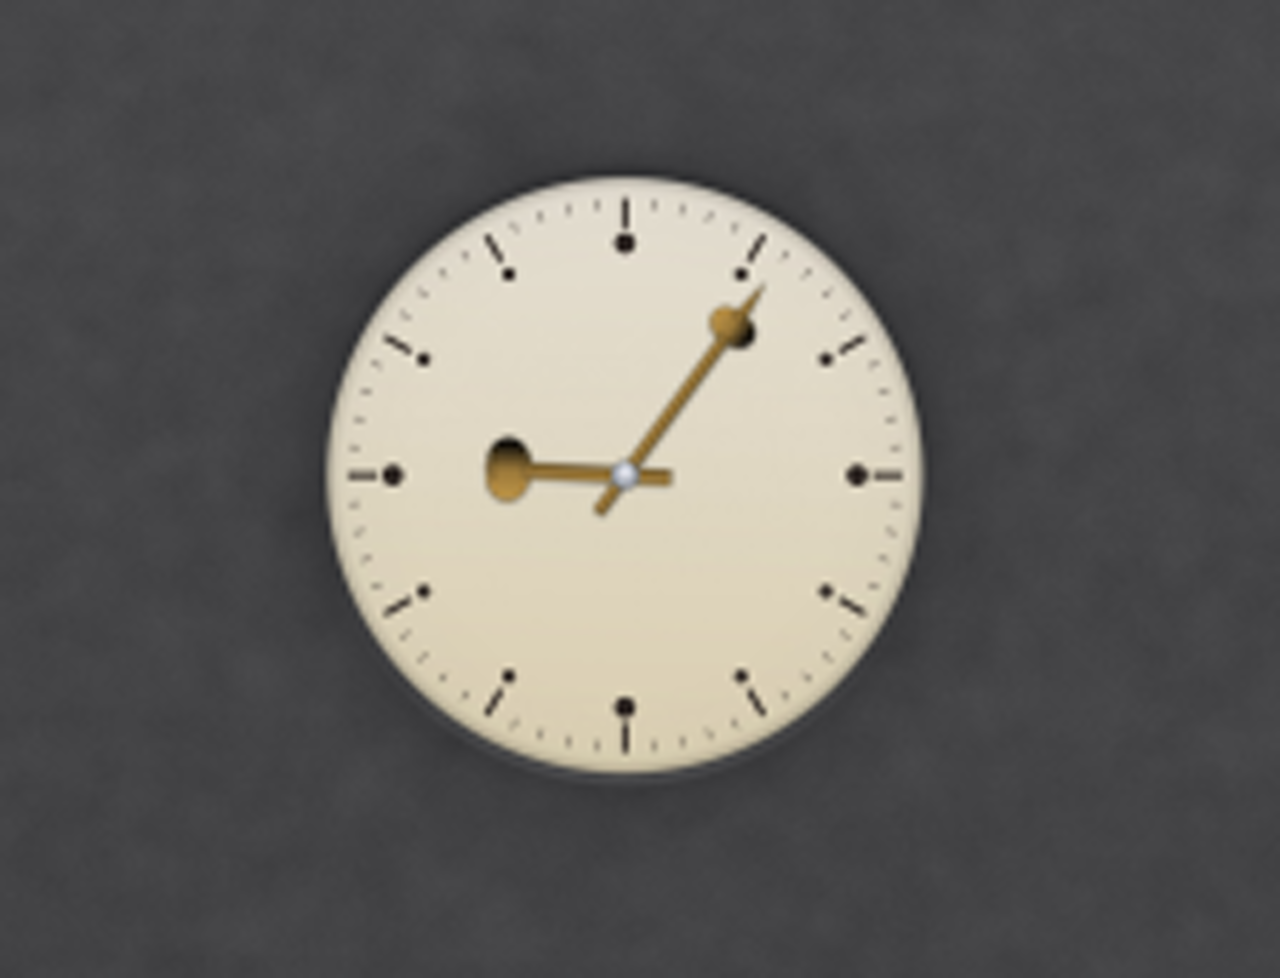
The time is 9h06
